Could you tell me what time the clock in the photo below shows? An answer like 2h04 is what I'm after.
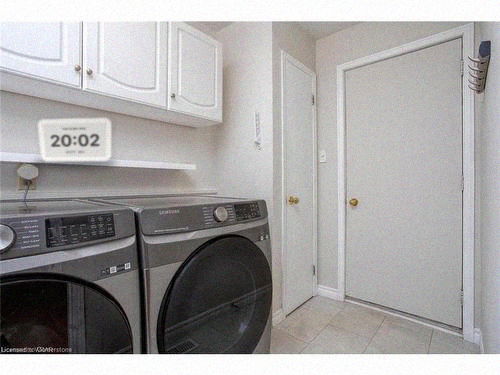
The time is 20h02
